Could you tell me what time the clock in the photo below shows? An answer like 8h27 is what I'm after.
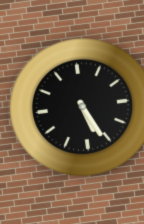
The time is 5h26
